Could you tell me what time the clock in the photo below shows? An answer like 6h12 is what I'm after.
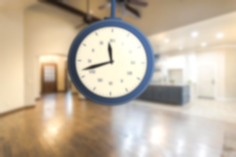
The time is 11h42
